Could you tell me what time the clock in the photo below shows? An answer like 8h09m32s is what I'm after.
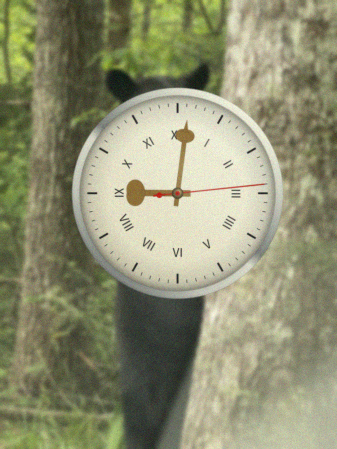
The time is 9h01m14s
